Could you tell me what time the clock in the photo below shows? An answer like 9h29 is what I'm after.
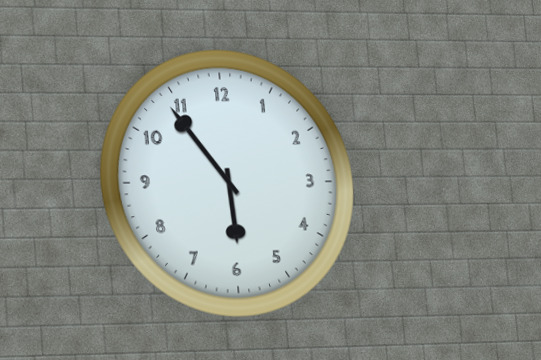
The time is 5h54
